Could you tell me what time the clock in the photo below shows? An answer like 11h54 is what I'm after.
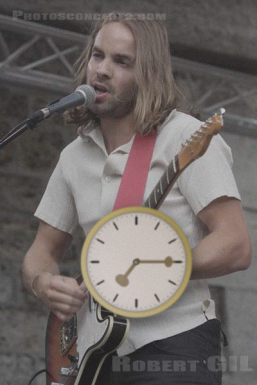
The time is 7h15
